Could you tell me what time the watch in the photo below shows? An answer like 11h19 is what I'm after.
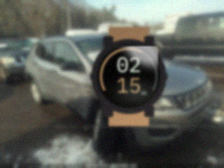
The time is 2h15
